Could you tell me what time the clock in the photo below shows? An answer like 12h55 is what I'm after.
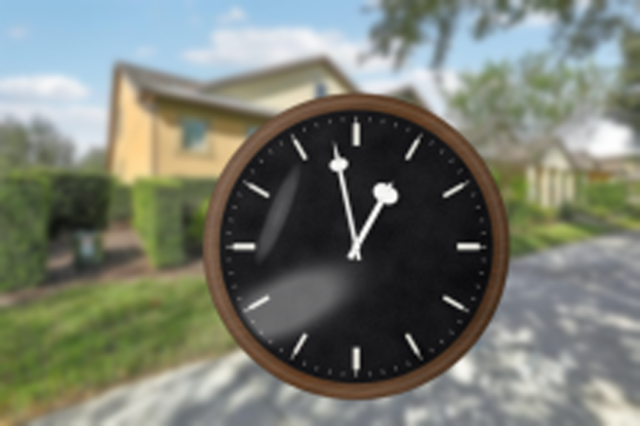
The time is 12h58
